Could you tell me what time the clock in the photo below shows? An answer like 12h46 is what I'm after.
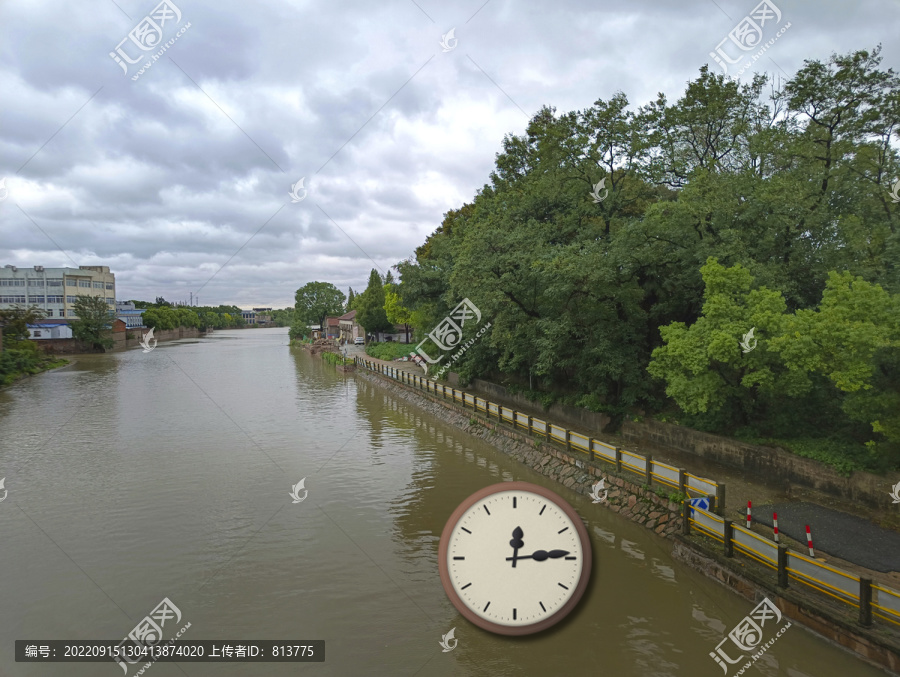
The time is 12h14
